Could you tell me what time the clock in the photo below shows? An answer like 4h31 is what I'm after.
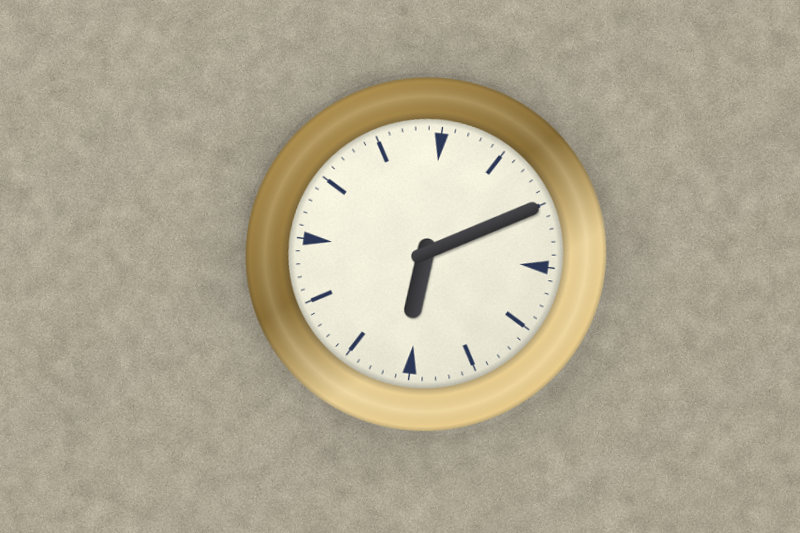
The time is 6h10
